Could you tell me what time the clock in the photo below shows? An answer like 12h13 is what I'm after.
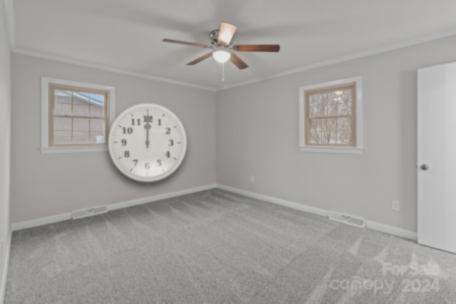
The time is 12h00
